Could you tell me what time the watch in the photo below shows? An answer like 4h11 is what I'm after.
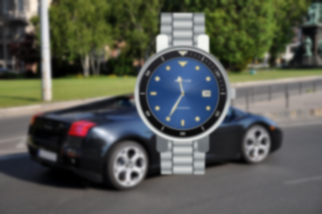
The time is 11h35
